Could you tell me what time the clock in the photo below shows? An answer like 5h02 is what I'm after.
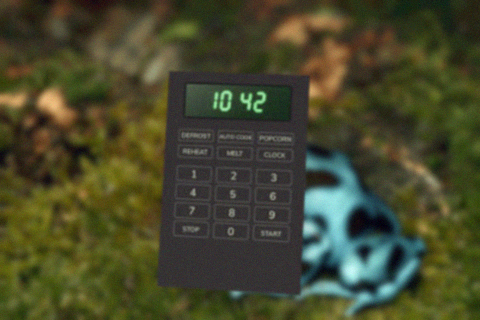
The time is 10h42
